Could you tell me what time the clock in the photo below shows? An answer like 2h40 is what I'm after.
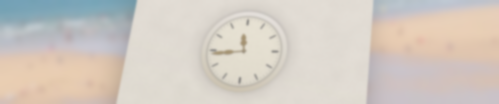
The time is 11h44
